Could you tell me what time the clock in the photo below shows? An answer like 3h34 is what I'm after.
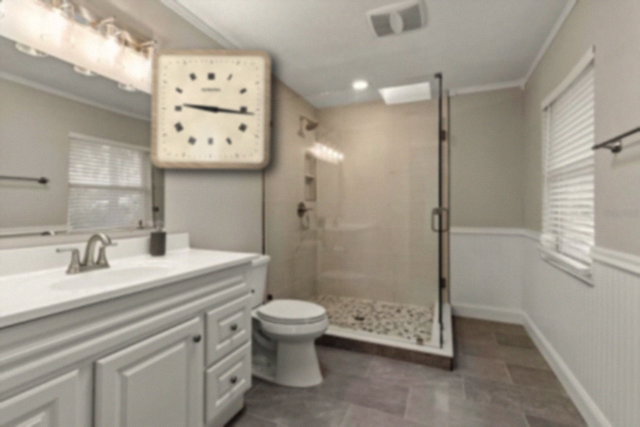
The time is 9h16
